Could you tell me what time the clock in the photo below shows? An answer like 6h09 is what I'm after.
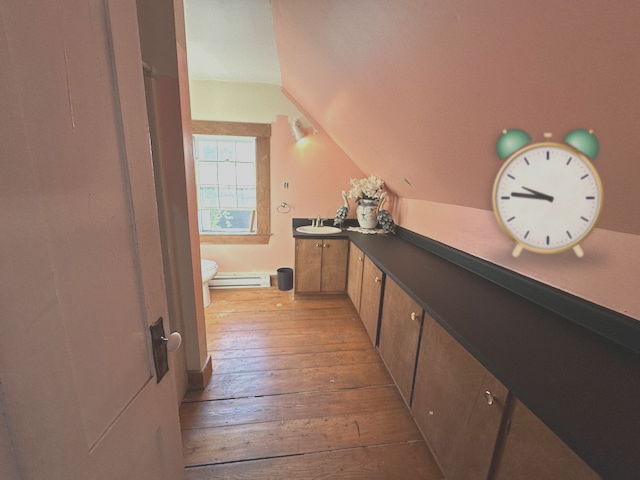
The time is 9h46
